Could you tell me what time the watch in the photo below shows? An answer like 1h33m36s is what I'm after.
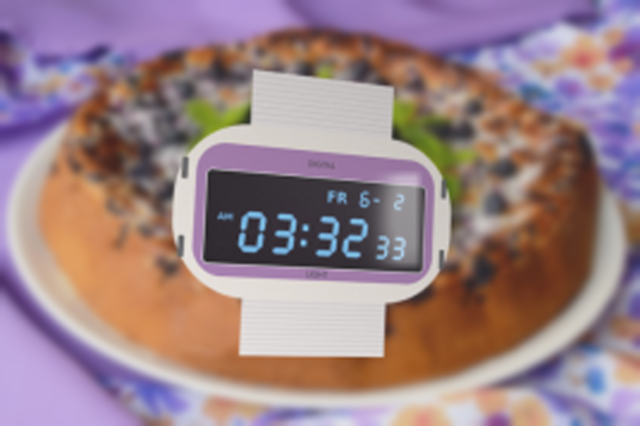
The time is 3h32m33s
